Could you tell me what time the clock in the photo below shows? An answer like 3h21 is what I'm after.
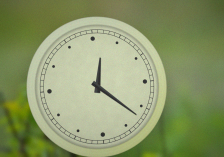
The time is 12h22
